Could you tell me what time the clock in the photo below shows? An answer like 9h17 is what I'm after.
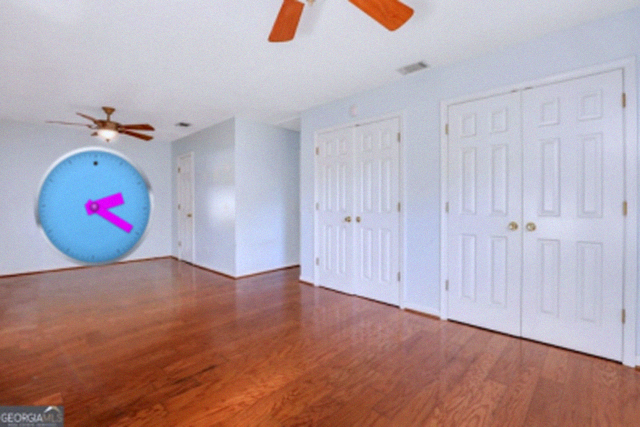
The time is 2h20
